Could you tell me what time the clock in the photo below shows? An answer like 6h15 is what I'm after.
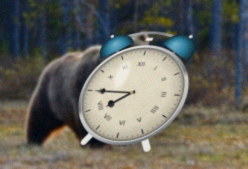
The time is 7h45
